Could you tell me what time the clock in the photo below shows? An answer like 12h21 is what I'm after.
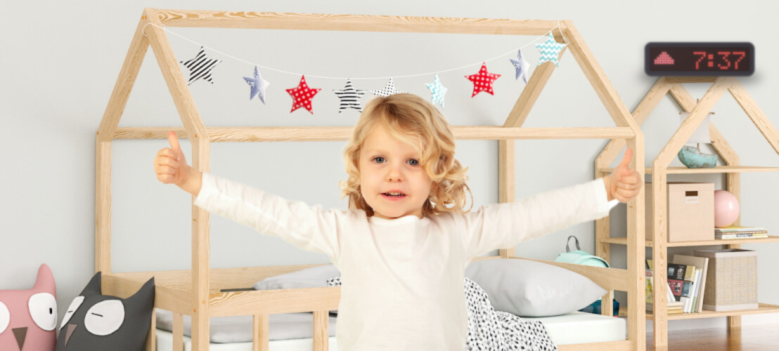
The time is 7h37
